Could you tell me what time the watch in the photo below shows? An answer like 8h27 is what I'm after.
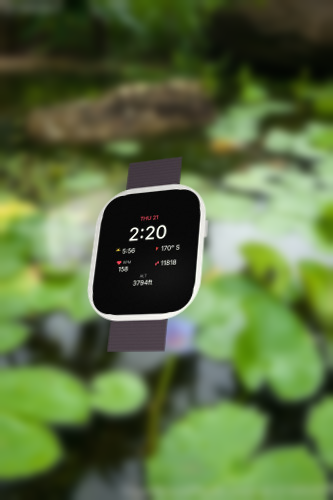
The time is 2h20
